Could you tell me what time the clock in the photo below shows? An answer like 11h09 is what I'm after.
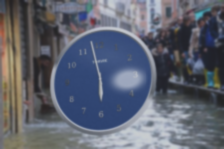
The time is 5h58
